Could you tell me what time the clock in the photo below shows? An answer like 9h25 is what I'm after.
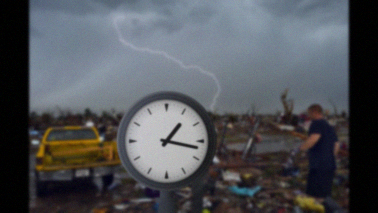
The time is 1h17
